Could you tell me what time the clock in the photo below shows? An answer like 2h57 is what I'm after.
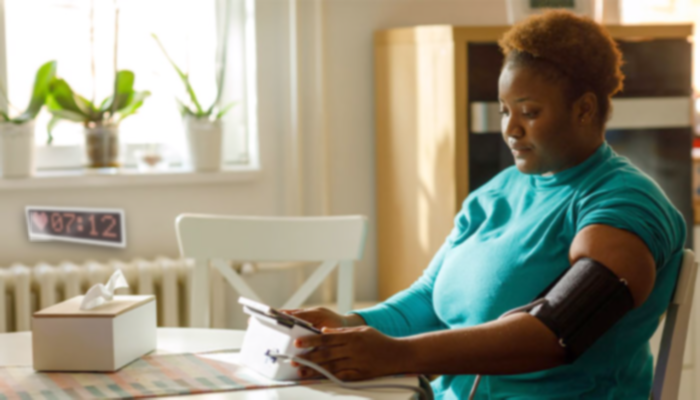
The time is 7h12
